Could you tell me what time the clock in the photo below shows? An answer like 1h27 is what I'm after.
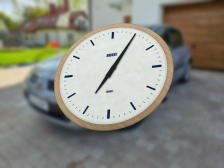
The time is 7h05
